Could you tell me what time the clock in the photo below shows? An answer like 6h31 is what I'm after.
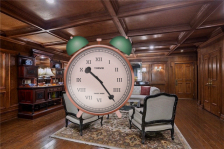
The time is 10h24
